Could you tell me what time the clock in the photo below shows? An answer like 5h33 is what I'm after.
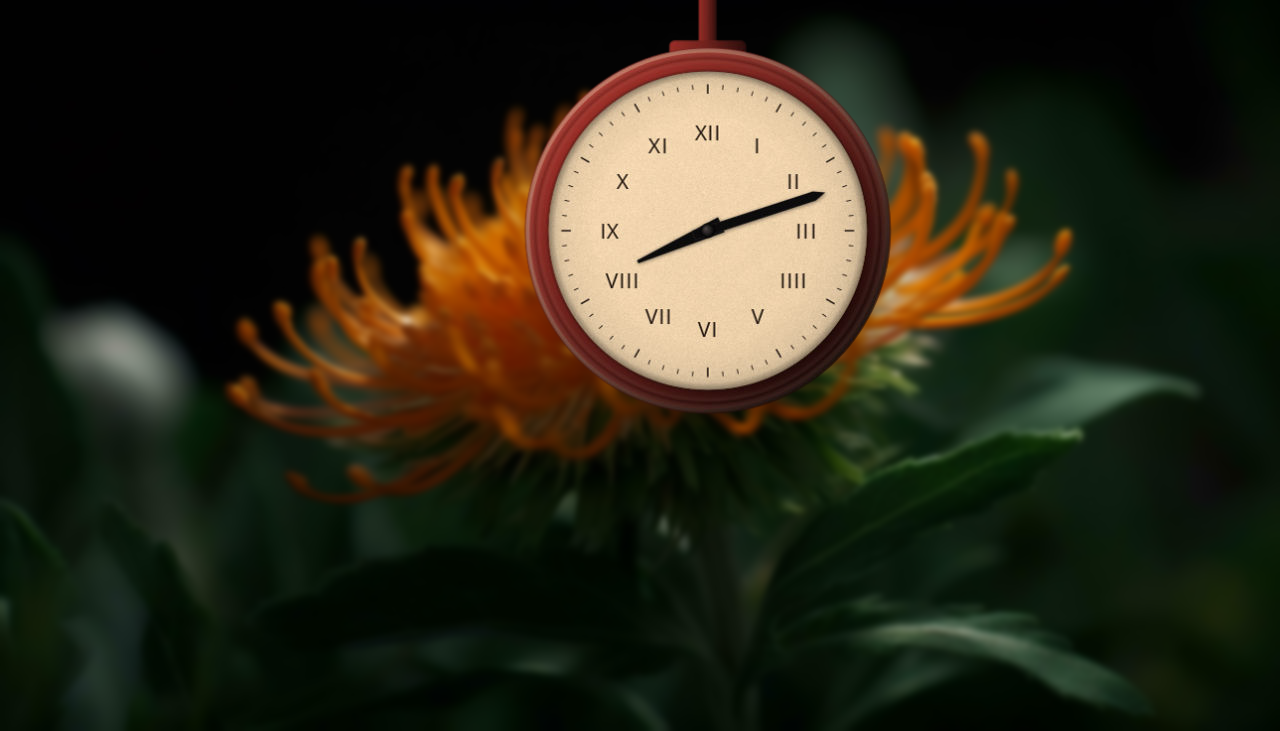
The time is 8h12
